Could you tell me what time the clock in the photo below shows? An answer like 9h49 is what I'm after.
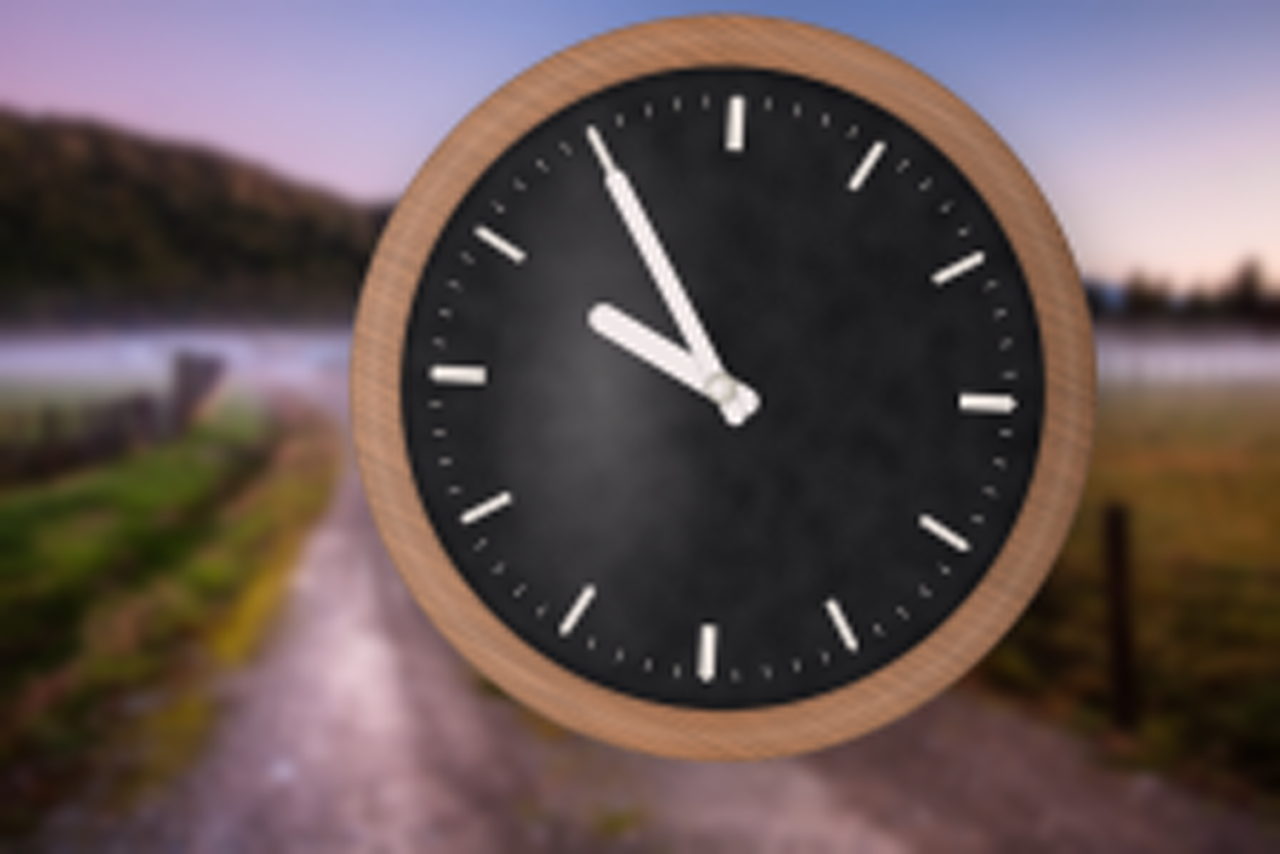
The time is 9h55
